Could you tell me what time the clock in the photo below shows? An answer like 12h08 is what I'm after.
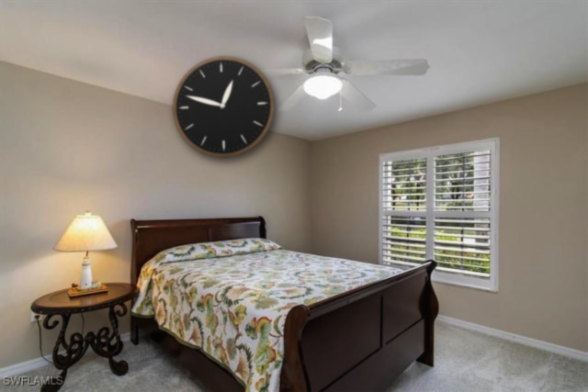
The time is 12h48
